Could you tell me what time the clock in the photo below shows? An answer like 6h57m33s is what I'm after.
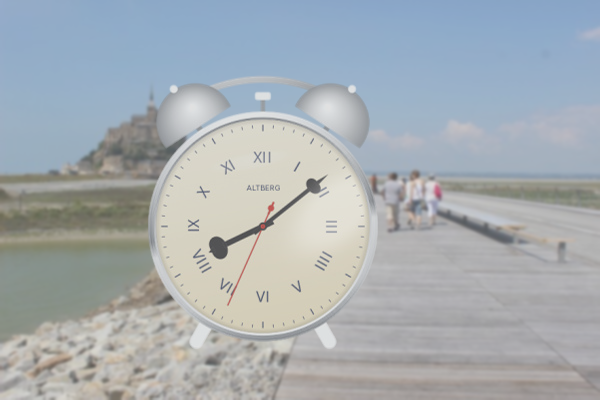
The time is 8h08m34s
